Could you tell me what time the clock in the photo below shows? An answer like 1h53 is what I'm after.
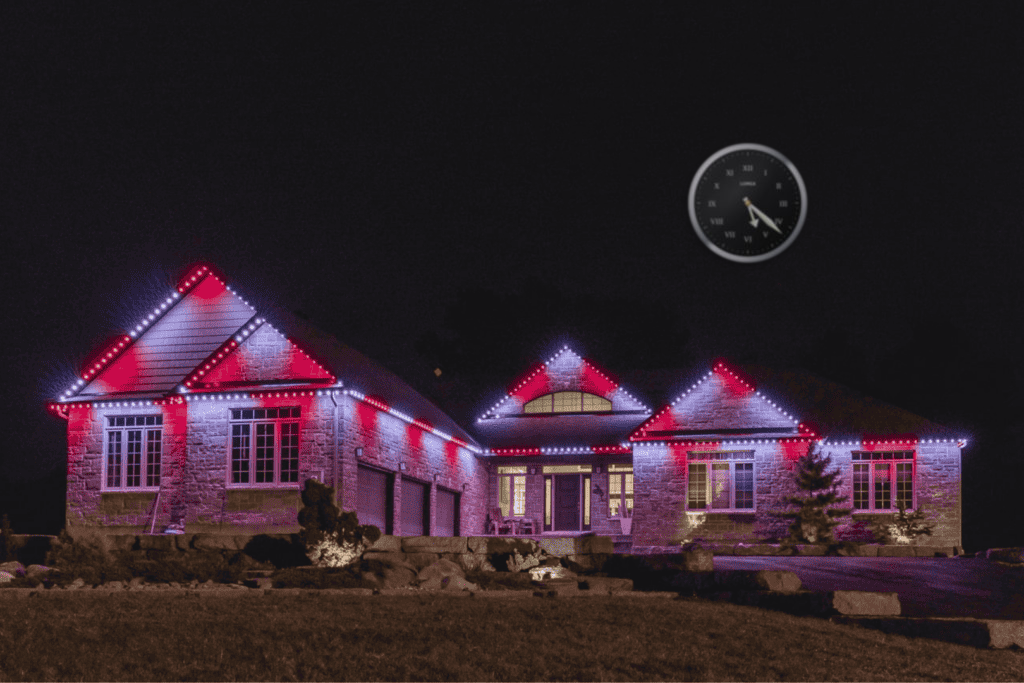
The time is 5h22
